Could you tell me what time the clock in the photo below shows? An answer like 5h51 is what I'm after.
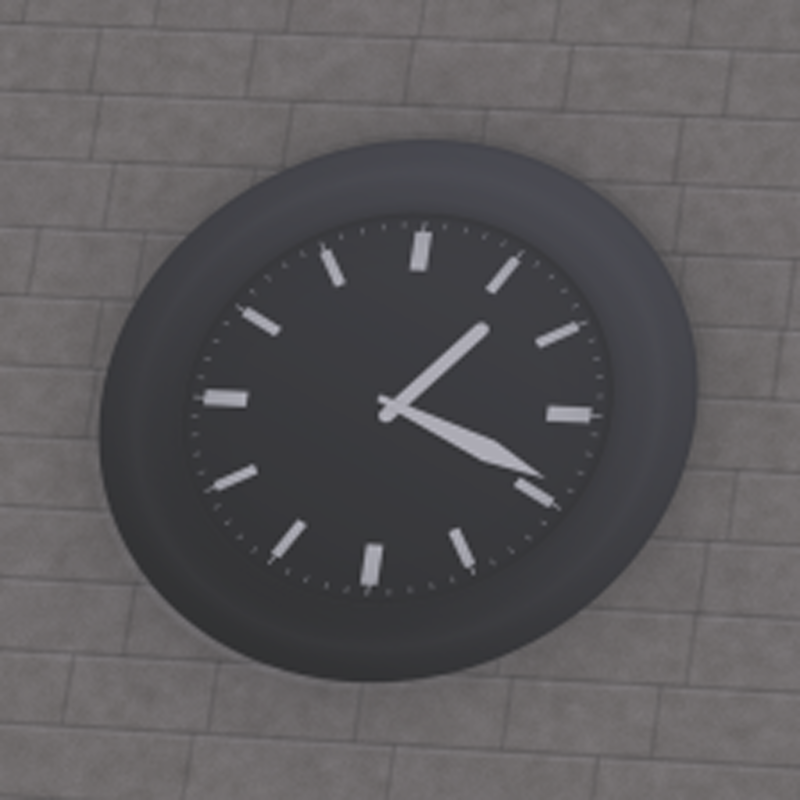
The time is 1h19
